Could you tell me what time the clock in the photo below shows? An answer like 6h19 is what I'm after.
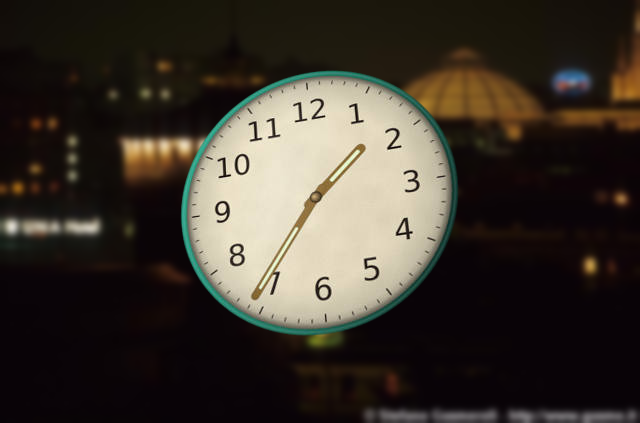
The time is 1h36
